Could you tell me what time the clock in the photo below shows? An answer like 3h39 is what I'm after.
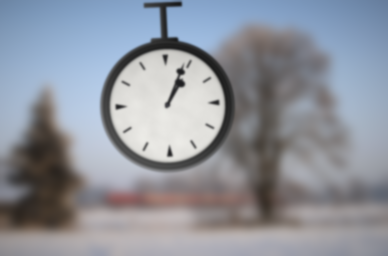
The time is 1h04
